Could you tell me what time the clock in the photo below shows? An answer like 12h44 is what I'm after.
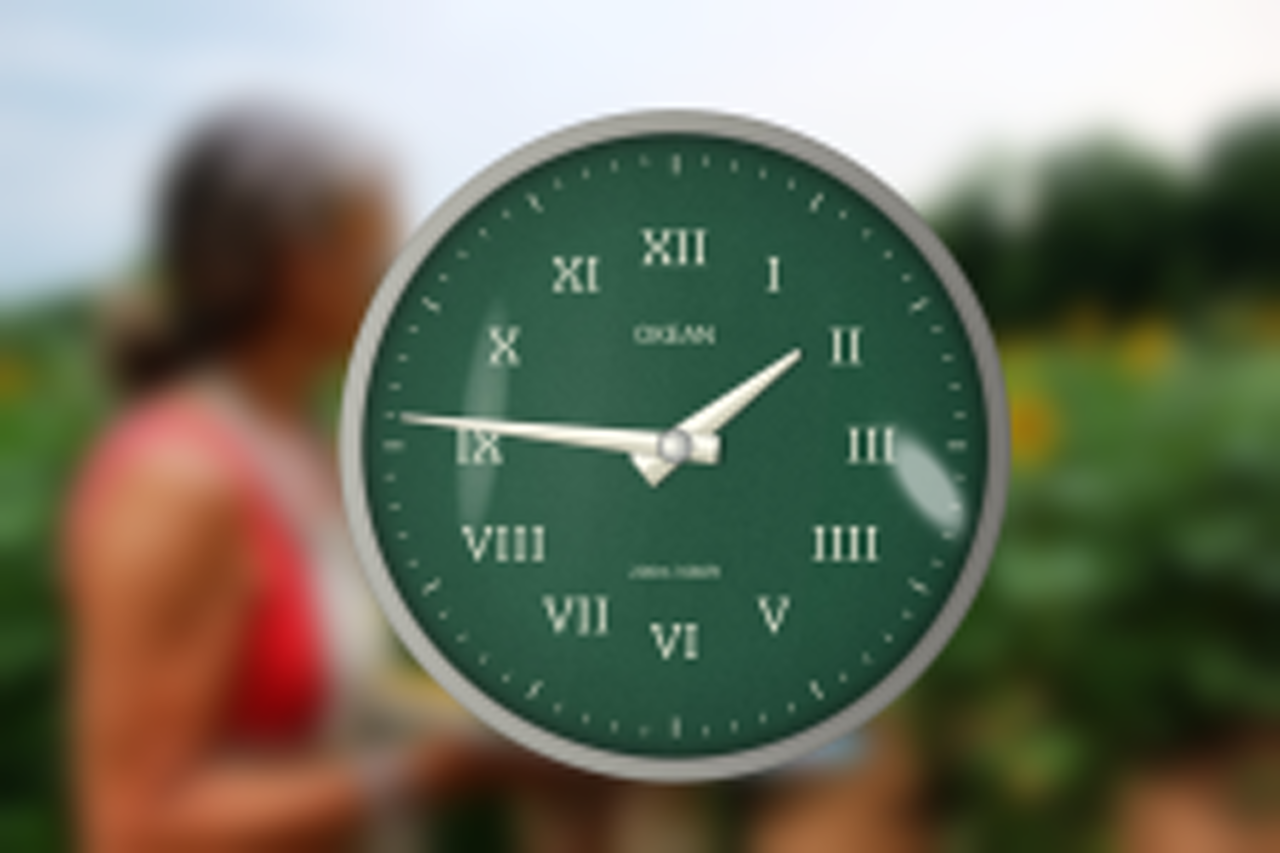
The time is 1h46
